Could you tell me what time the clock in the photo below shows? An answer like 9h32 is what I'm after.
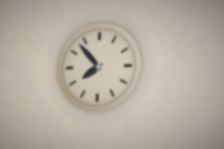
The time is 7h53
